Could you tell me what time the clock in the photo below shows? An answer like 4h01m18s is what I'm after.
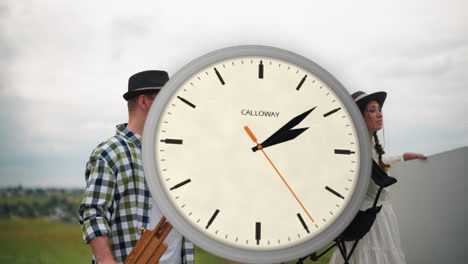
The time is 2h08m24s
